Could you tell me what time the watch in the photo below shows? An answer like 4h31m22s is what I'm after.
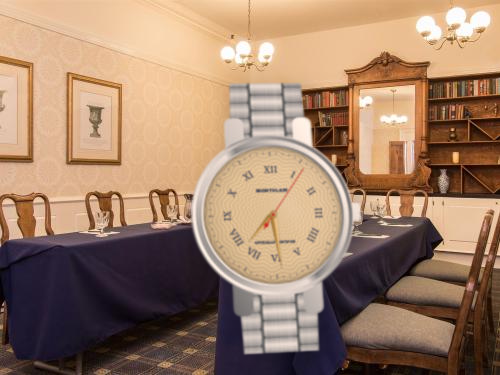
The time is 7h29m06s
